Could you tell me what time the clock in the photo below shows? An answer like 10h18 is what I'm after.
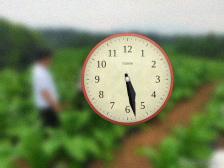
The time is 5h28
